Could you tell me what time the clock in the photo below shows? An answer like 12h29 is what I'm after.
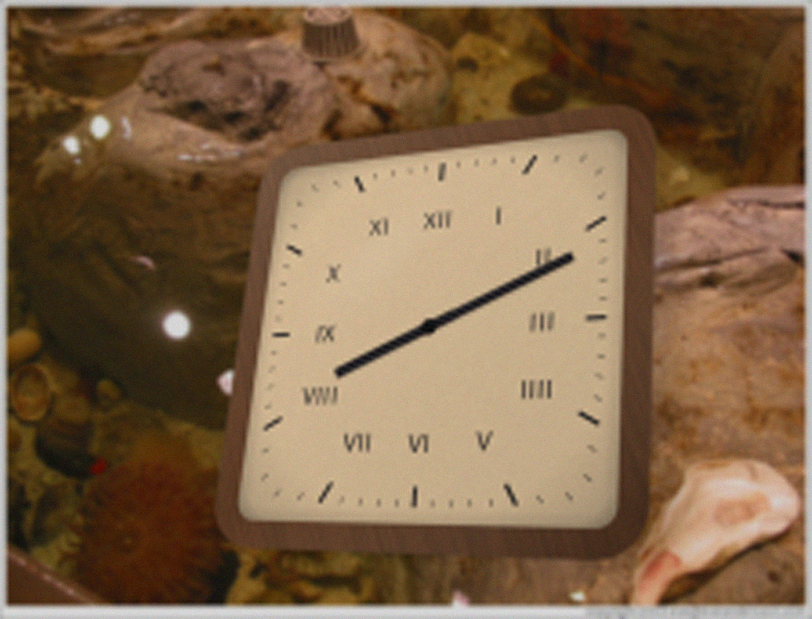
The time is 8h11
